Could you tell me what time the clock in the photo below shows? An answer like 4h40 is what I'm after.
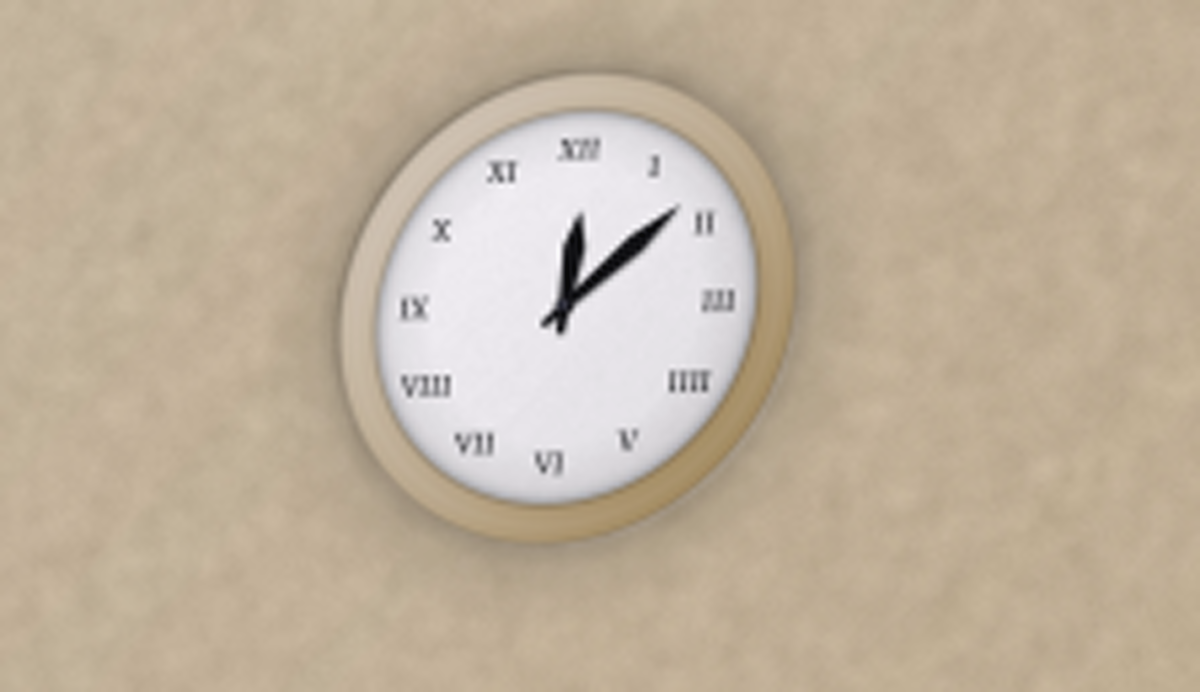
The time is 12h08
